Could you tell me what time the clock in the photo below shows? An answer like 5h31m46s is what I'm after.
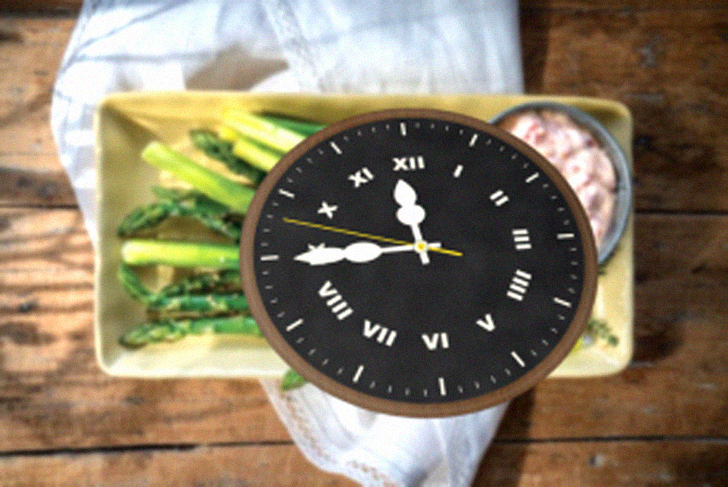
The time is 11h44m48s
